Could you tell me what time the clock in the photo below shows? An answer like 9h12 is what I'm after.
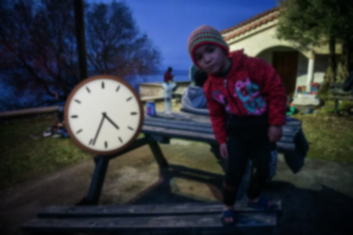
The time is 4h34
